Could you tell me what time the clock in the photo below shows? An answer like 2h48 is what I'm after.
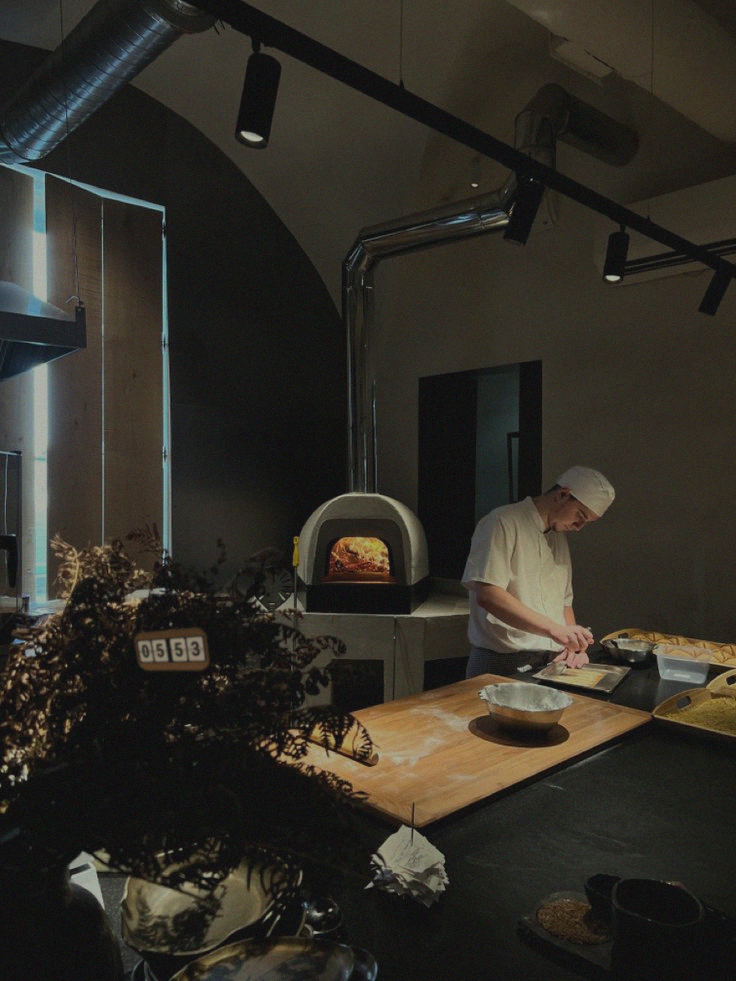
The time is 5h53
